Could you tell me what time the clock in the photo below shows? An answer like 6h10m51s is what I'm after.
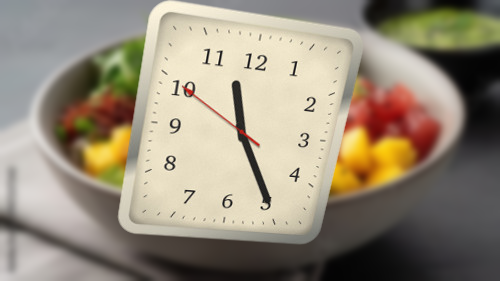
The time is 11h24m50s
